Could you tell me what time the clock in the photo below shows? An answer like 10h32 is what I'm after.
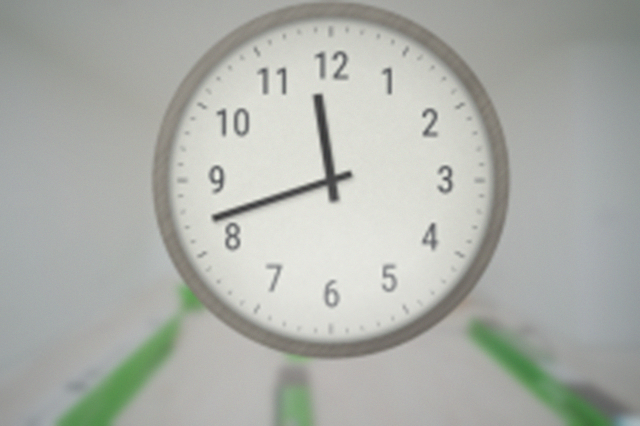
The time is 11h42
